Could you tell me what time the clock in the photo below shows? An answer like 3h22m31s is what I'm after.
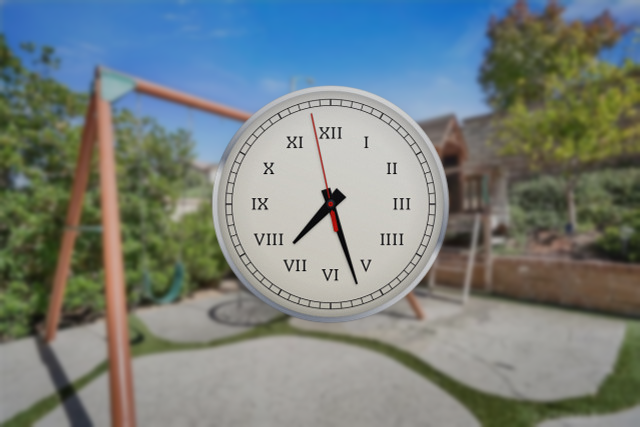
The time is 7h26m58s
